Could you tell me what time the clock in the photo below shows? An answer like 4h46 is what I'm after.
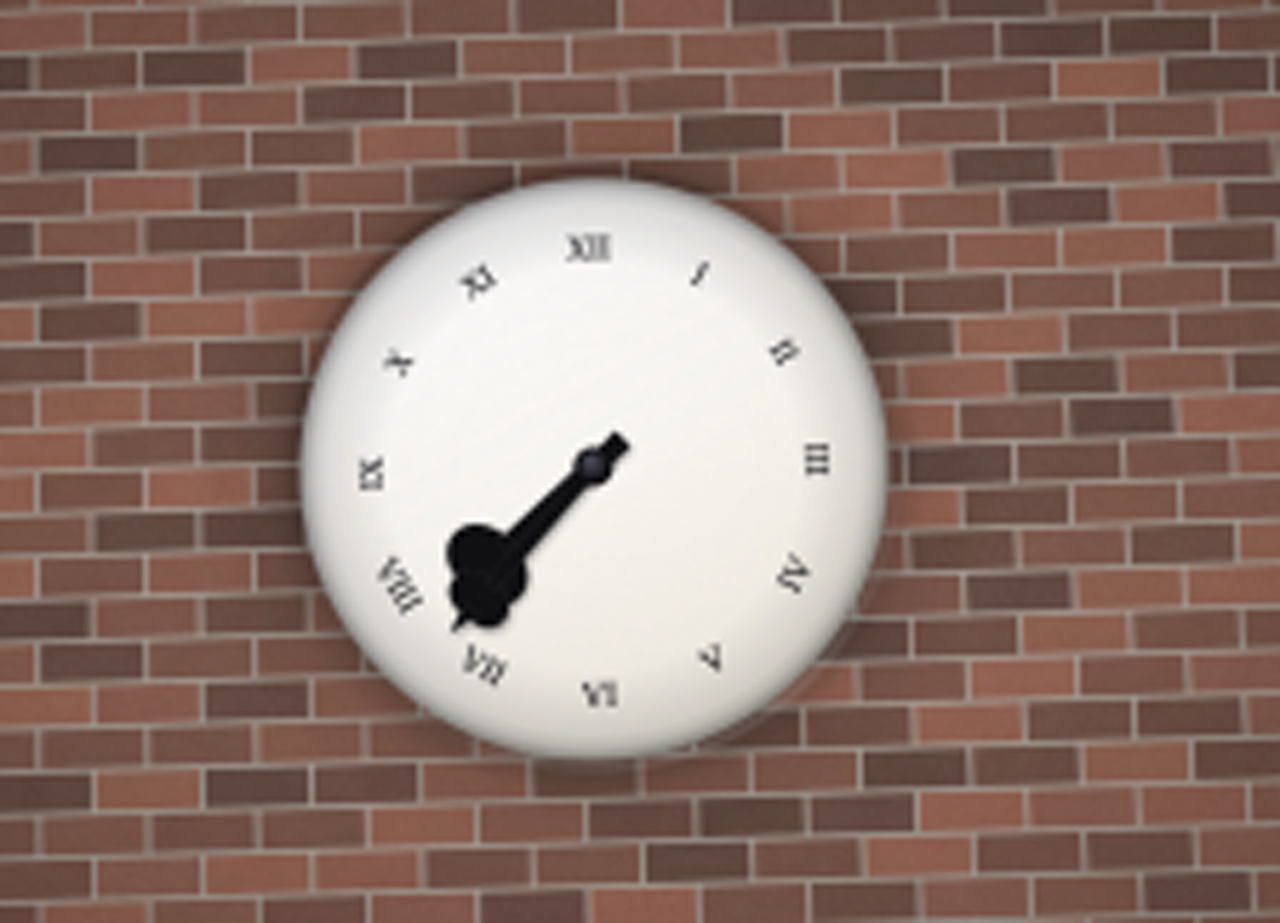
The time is 7h37
